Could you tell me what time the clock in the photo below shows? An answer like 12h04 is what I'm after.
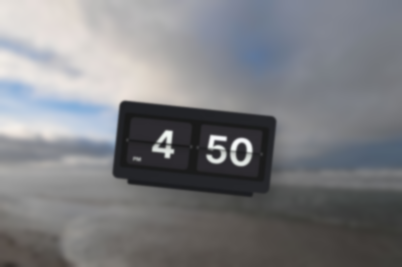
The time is 4h50
